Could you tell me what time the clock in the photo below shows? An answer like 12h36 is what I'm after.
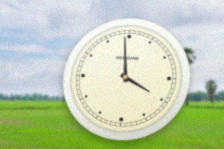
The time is 3h59
